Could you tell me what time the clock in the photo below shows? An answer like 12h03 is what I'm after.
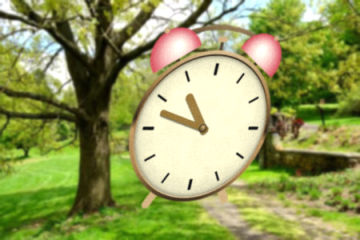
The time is 10h48
